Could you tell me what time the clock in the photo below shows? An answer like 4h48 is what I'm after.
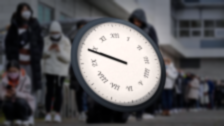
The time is 9h49
